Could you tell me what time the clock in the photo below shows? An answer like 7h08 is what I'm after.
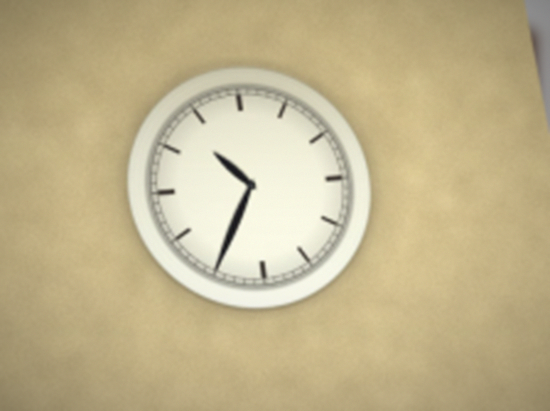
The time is 10h35
